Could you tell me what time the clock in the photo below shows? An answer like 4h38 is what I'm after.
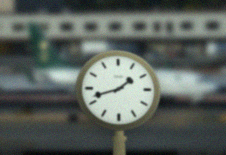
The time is 1h42
